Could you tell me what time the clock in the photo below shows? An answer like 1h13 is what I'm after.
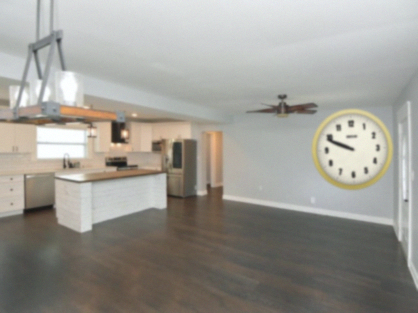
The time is 9h49
